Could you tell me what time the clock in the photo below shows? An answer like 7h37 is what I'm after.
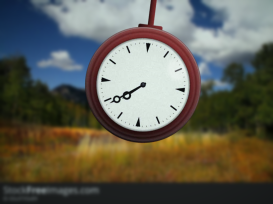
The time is 7h39
